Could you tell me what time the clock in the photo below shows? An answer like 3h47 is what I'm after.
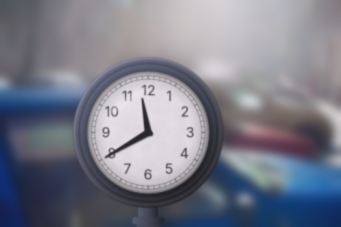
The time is 11h40
